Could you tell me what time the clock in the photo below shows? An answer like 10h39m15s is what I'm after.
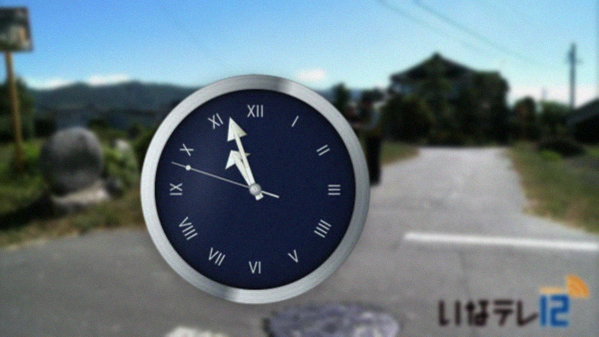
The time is 10h56m48s
